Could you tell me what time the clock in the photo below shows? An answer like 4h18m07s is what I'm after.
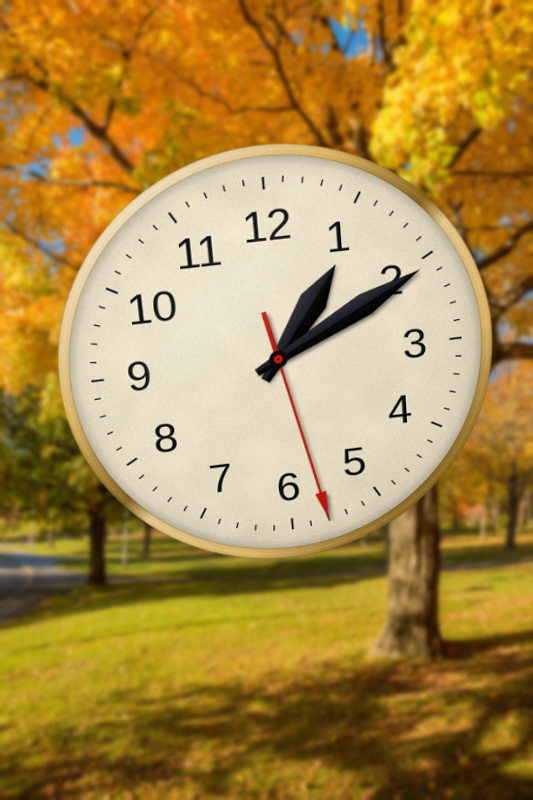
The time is 1h10m28s
